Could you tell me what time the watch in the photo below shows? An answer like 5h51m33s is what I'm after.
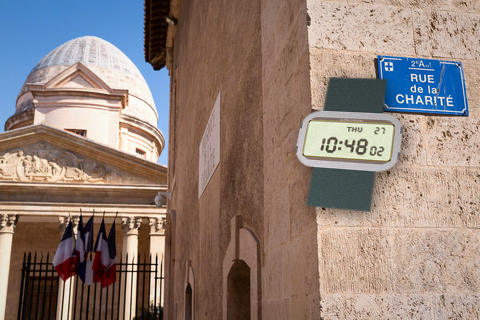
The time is 10h48m02s
